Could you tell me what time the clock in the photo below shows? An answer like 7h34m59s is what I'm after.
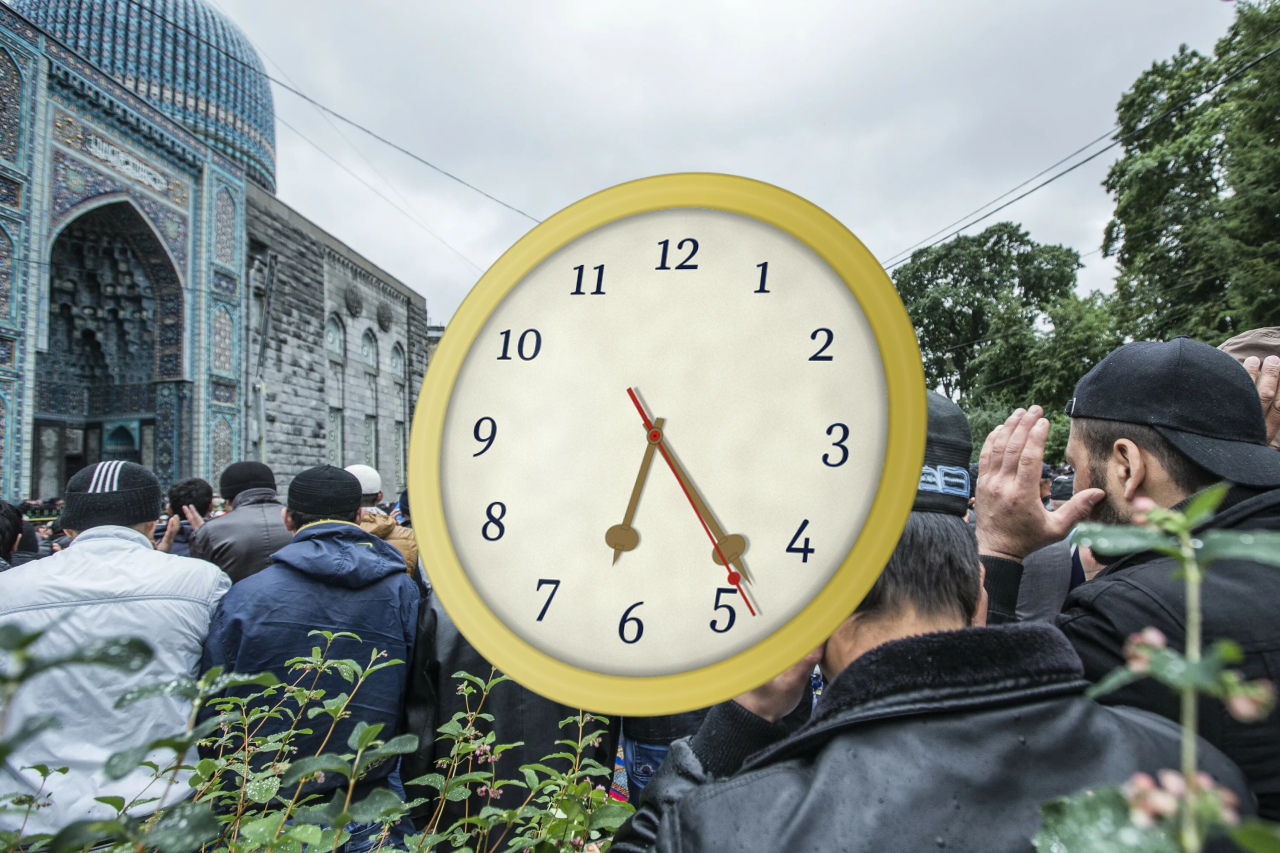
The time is 6h23m24s
